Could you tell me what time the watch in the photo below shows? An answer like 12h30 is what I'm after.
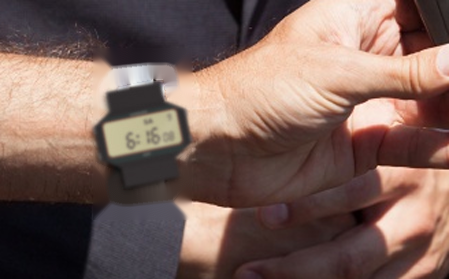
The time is 6h16
